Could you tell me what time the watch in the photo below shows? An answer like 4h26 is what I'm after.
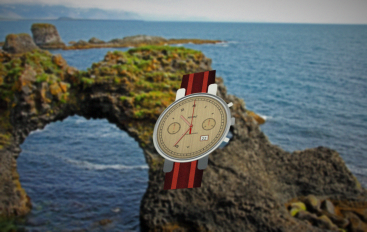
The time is 10h36
